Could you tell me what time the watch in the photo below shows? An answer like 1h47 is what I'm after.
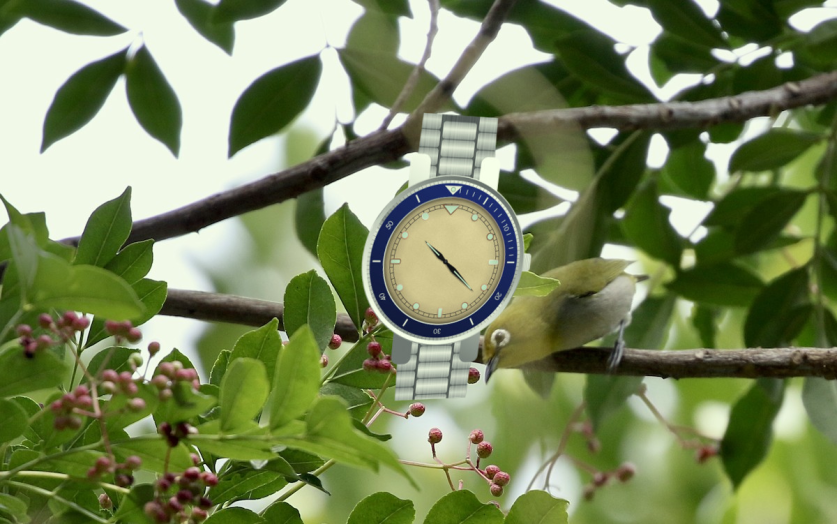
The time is 10h22
